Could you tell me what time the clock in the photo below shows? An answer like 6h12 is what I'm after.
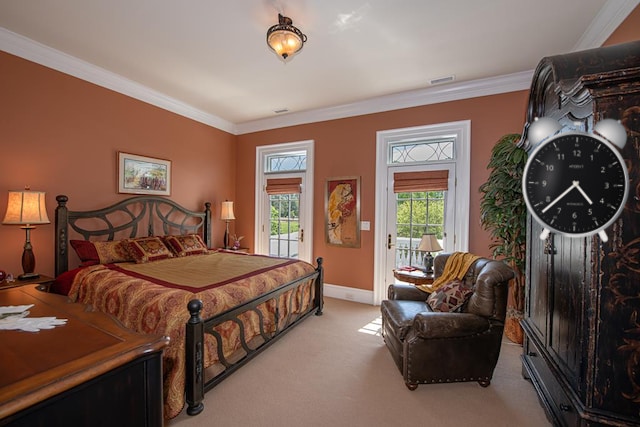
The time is 4h38
